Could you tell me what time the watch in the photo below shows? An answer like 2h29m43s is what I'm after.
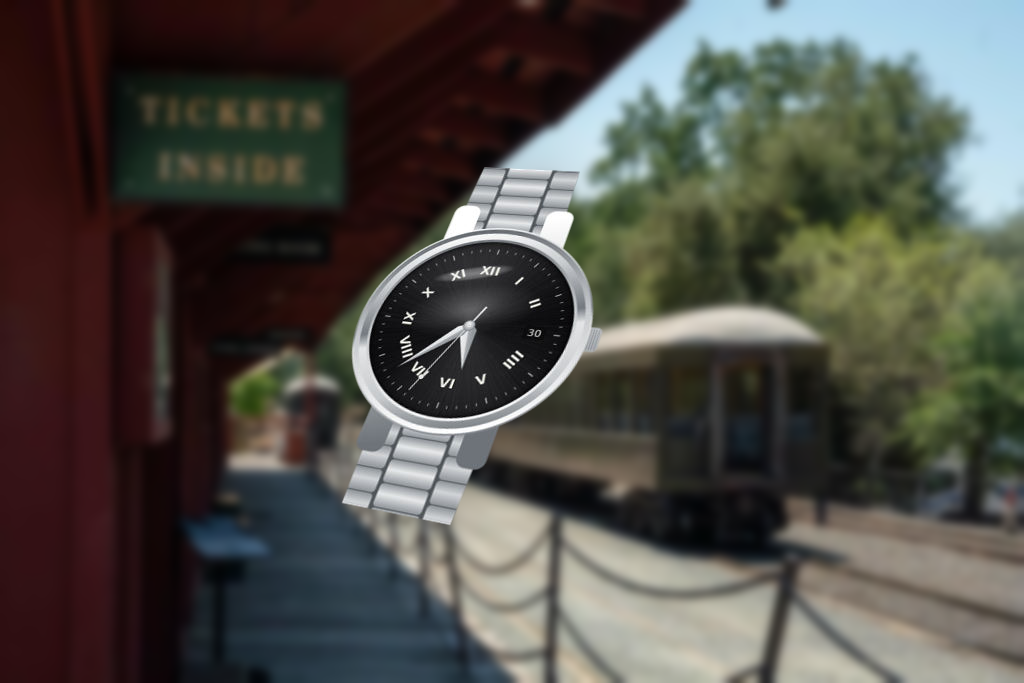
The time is 5h37m34s
